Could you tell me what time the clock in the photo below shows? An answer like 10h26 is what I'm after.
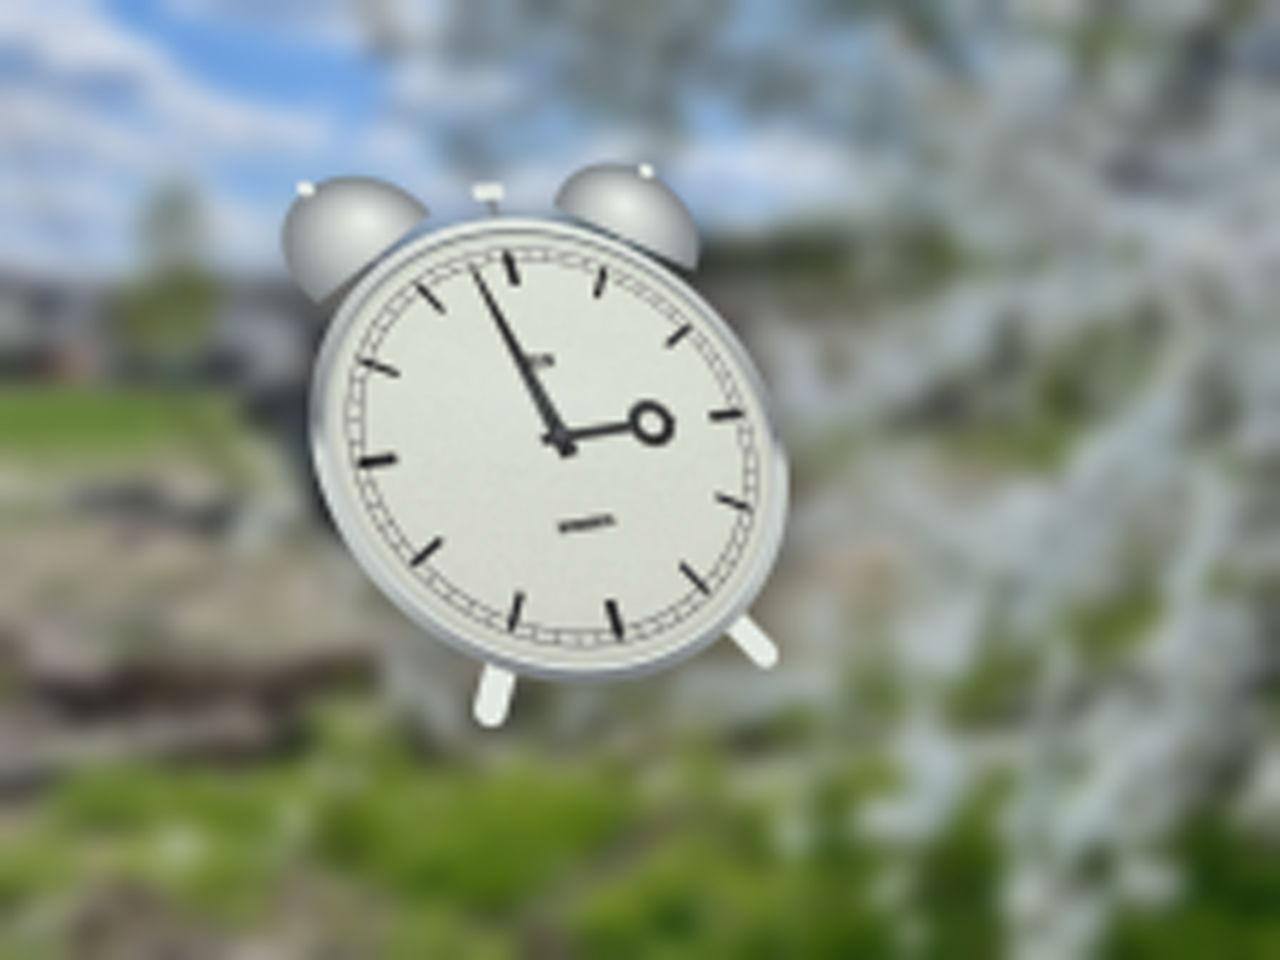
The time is 2h58
